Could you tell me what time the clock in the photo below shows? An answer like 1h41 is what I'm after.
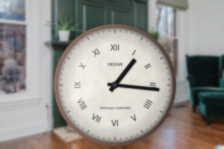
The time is 1h16
